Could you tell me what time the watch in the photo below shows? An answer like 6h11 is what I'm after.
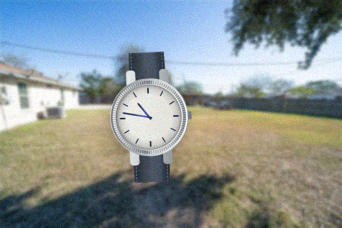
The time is 10h47
